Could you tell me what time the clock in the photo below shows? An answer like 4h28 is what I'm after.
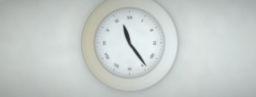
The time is 11h24
